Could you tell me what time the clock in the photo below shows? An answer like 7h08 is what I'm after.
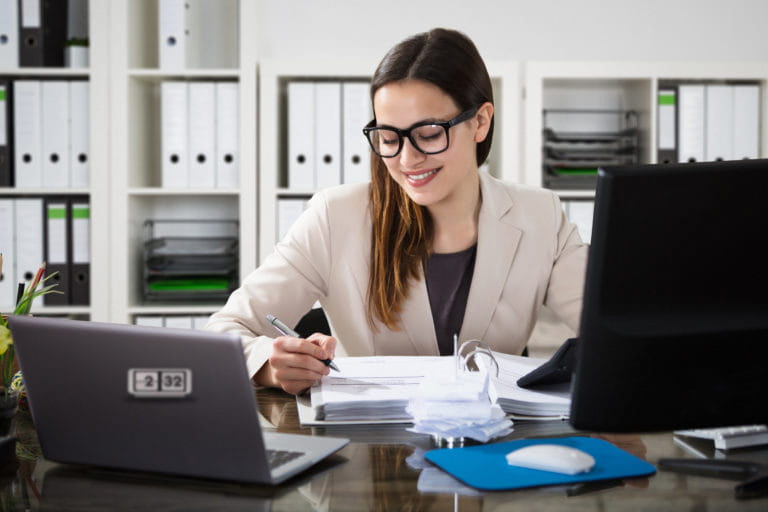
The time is 2h32
